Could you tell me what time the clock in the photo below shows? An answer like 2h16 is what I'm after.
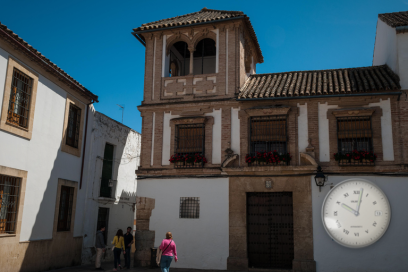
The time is 10h02
